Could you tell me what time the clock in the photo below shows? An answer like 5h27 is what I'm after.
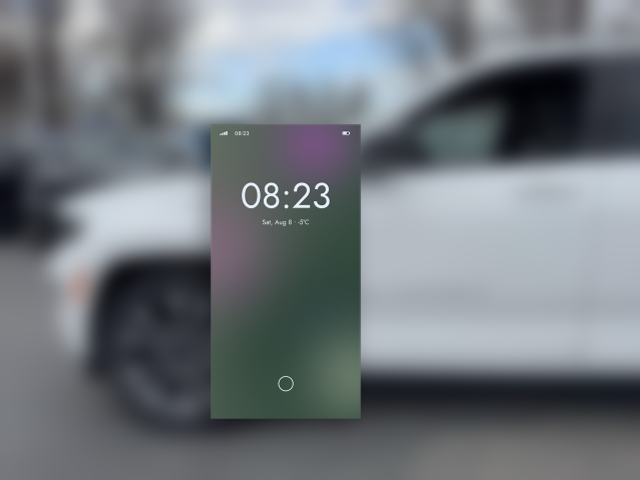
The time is 8h23
